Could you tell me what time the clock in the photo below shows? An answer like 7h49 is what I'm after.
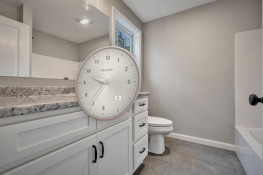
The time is 9h36
